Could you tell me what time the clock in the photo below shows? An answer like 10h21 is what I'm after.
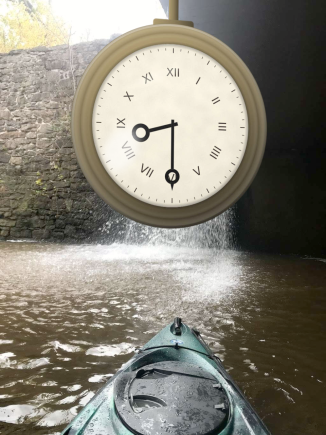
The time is 8h30
